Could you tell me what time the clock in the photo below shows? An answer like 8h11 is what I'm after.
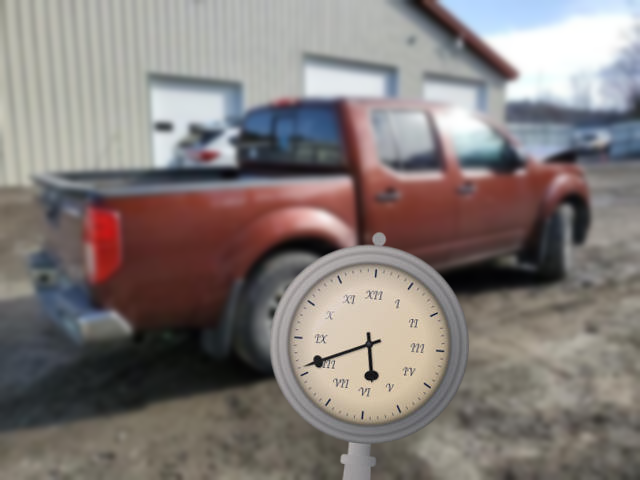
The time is 5h41
